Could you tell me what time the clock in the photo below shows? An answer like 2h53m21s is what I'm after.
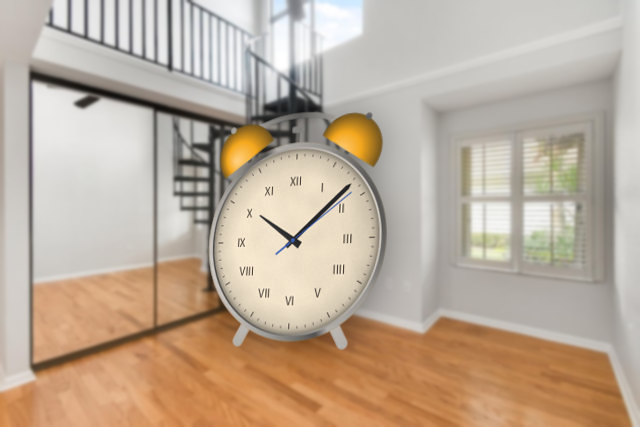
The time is 10h08m09s
